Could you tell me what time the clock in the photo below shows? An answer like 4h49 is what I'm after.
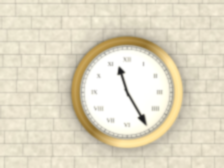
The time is 11h25
